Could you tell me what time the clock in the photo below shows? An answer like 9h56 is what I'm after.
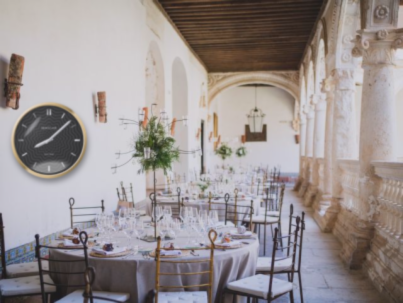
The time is 8h08
